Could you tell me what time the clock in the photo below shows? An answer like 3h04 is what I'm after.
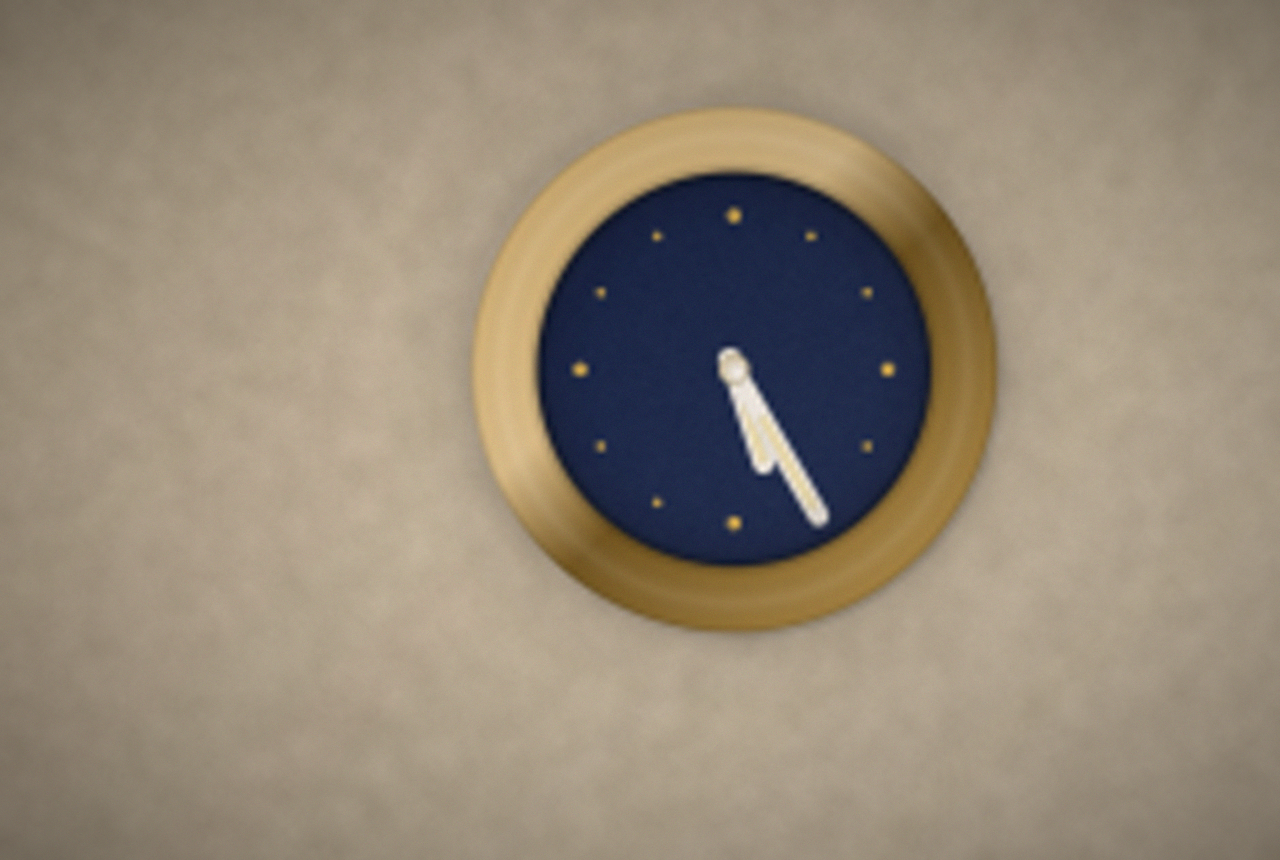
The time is 5h25
